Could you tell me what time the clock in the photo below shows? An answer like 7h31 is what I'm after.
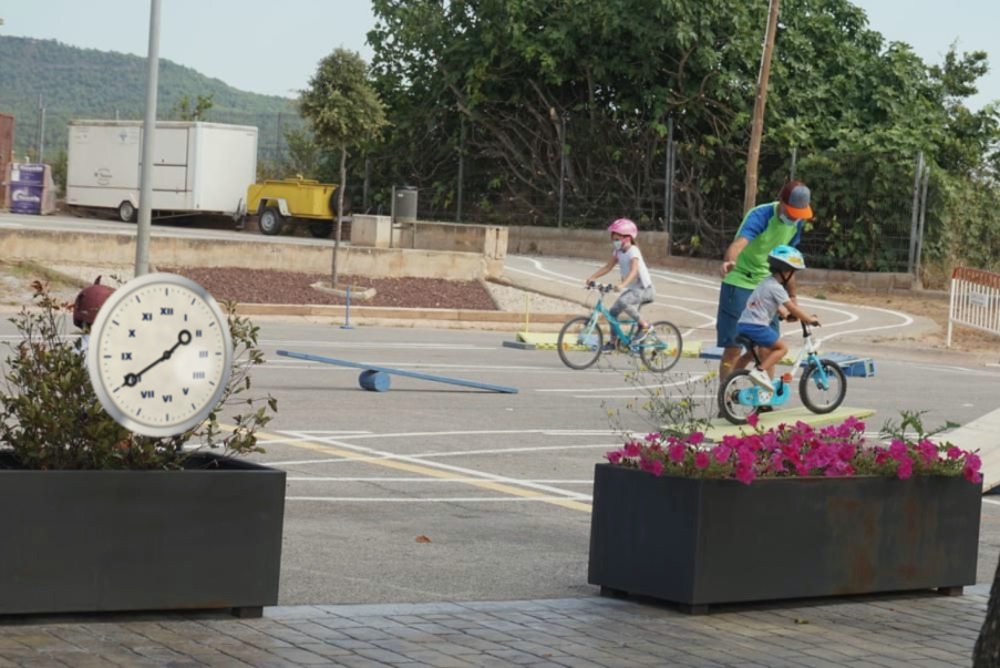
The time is 1h40
